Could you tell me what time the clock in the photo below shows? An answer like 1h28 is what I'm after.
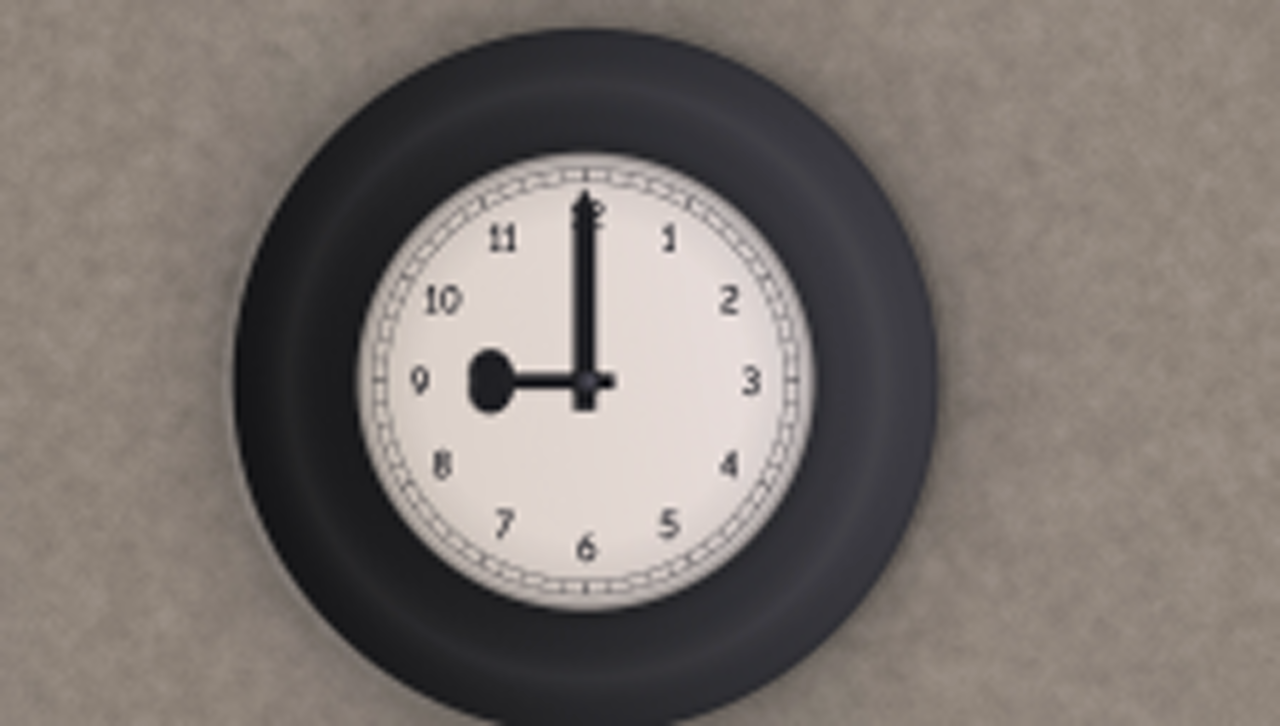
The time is 9h00
